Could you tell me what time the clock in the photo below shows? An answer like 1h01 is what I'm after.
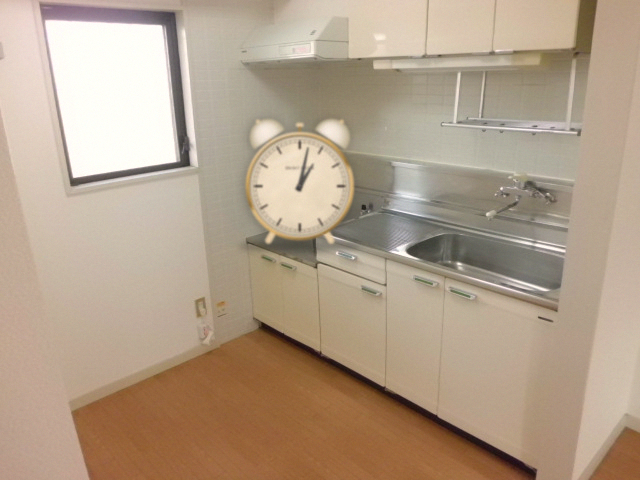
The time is 1h02
